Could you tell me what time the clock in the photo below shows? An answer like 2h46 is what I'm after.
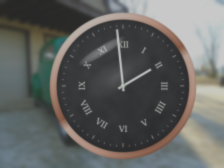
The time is 1h59
